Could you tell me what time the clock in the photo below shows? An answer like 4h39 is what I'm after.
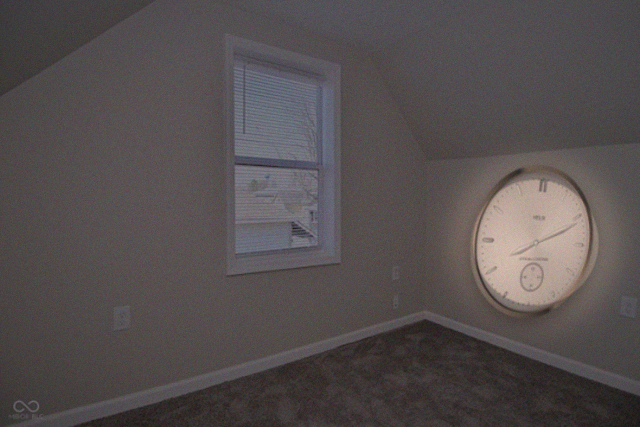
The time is 8h11
